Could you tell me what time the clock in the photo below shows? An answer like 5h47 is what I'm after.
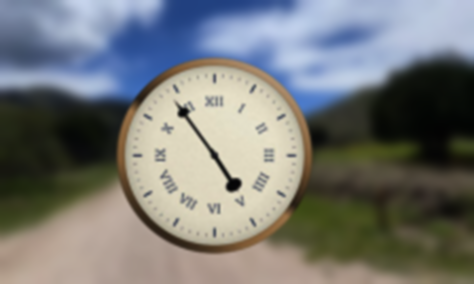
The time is 4h54
